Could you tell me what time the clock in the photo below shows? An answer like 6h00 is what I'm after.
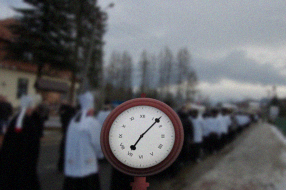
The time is 7h07
